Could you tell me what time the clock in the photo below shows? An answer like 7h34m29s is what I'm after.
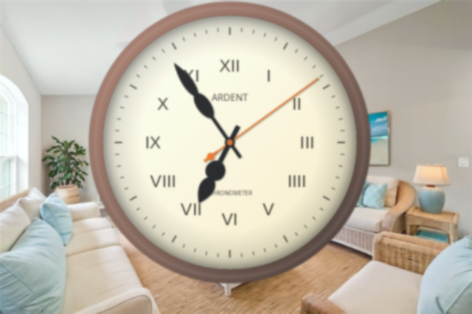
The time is 6h54m09s
